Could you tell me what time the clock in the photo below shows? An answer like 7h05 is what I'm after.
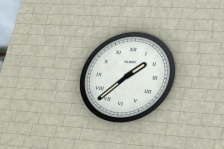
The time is 1h37
